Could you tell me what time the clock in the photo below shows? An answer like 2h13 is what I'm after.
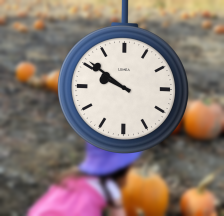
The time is 9h51
